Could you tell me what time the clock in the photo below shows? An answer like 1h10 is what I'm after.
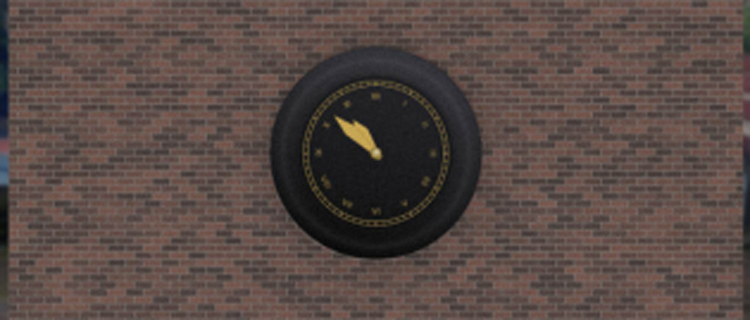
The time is 10h52
